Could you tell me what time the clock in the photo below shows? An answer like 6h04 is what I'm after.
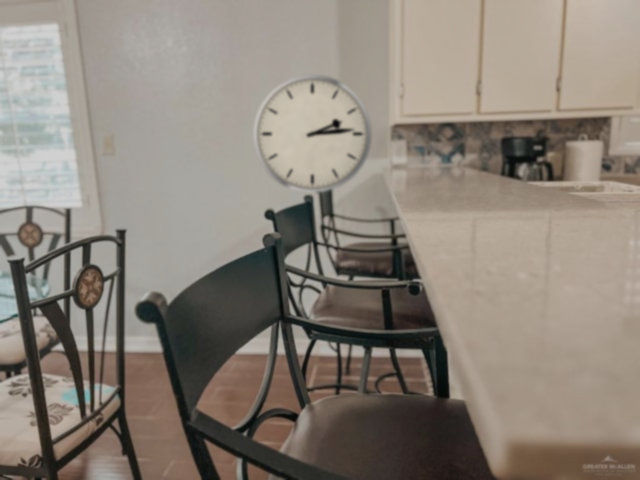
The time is 2h14
